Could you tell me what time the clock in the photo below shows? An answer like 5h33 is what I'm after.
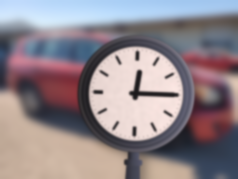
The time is 12h15
